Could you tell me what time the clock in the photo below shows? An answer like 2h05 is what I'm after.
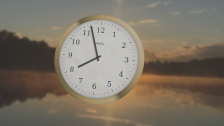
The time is 7h57
